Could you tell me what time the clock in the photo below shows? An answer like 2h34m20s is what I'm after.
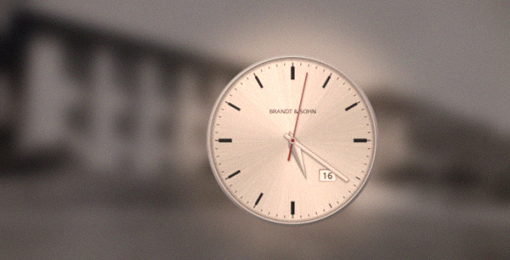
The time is 5h21m02s
